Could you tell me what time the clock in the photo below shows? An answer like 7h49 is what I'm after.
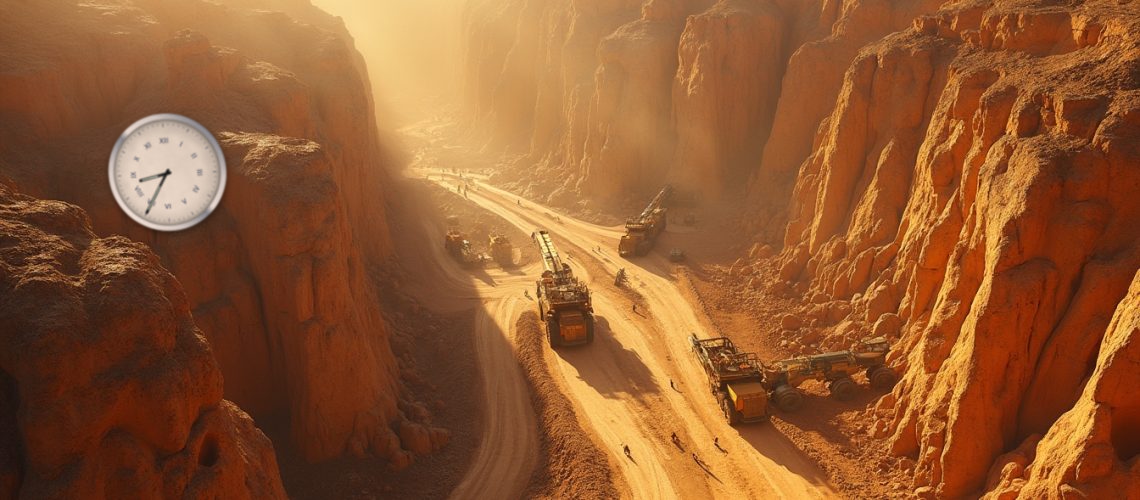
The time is 8h35
